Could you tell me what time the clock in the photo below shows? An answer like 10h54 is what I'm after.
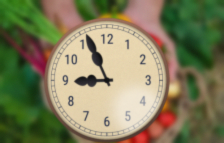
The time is 8h56
